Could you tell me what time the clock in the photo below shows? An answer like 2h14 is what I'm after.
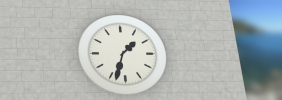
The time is 1h33
